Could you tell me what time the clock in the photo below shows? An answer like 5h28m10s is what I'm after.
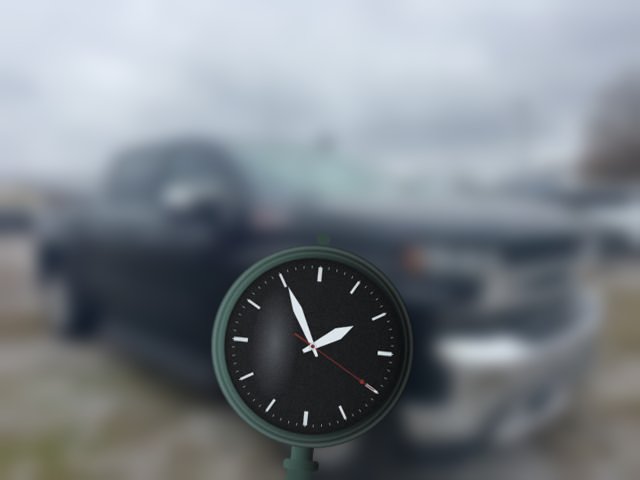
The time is 1h55m20s
